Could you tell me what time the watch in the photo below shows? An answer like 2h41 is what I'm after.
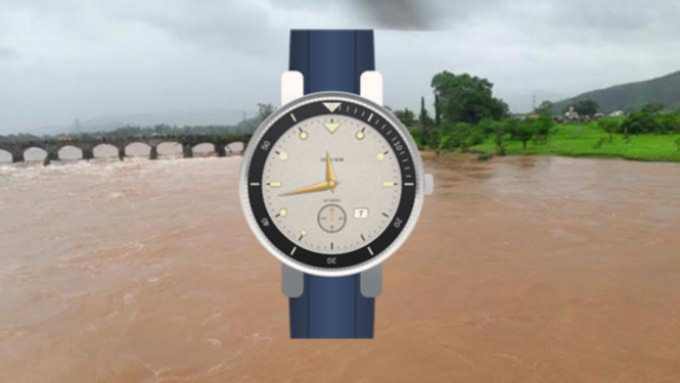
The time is 11h43
